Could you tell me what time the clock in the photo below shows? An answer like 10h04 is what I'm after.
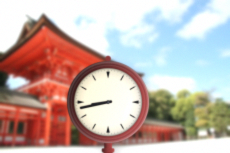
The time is 8h43
